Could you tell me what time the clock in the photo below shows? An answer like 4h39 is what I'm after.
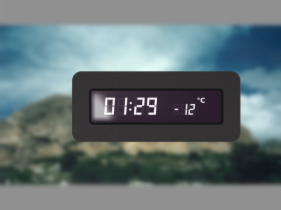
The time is 1h29
